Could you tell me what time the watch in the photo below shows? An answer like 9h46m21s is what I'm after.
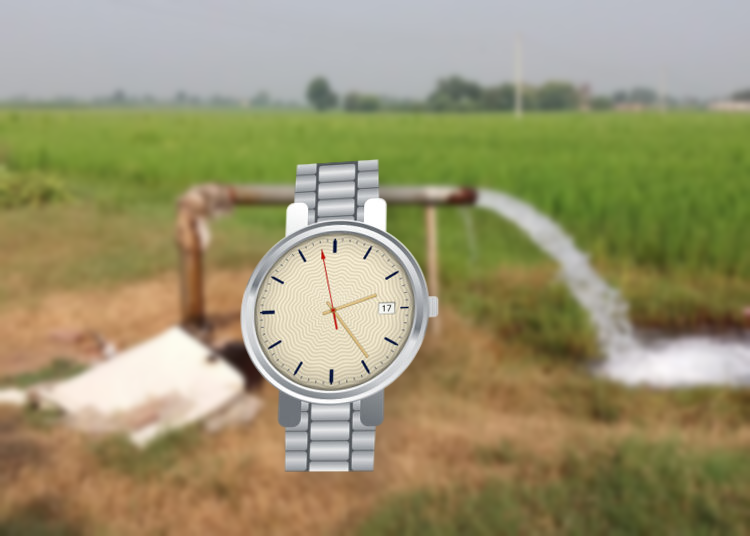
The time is 2h23m58s
